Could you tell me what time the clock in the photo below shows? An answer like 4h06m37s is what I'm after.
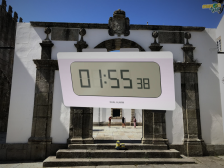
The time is 1h55m38s
